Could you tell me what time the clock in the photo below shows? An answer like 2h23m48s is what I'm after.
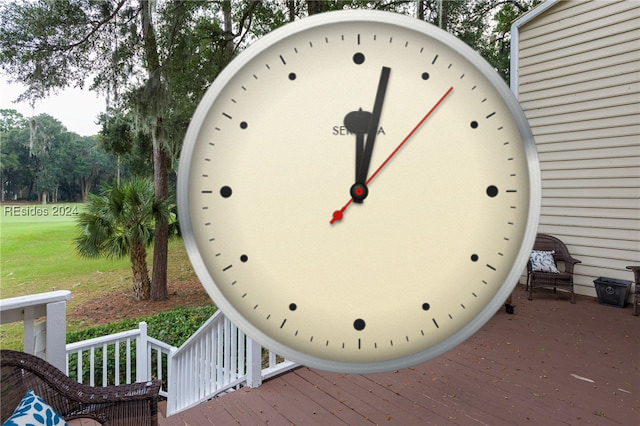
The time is 12h02m07s
